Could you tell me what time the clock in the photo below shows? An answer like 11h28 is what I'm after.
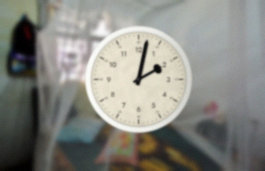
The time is 2h02
